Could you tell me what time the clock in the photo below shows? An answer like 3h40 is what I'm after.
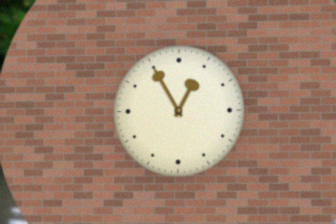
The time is 12h55
